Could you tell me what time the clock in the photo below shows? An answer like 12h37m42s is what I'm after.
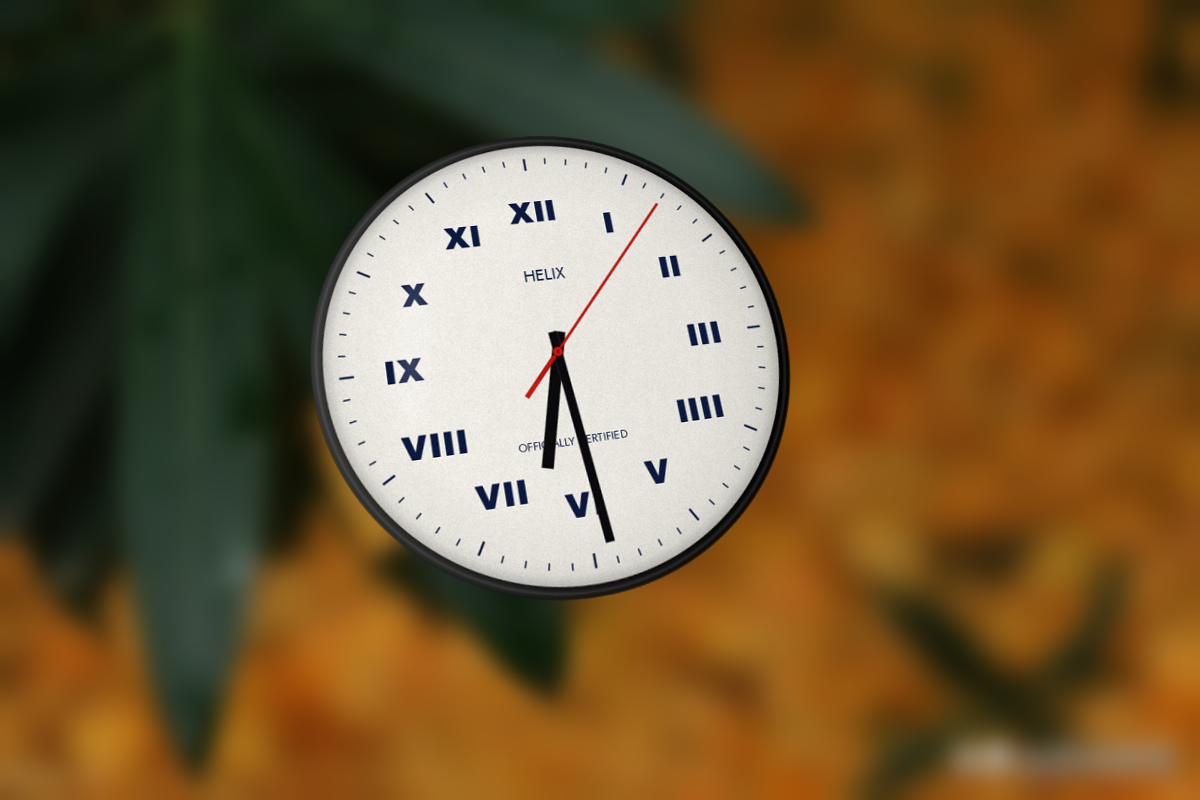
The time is 6h29m07s
